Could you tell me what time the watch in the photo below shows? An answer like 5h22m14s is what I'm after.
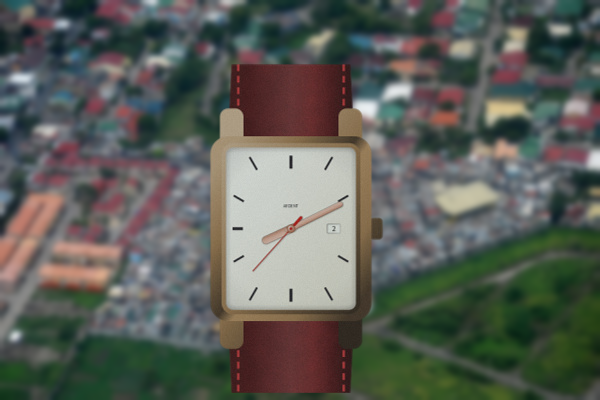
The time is 8h10m37s
